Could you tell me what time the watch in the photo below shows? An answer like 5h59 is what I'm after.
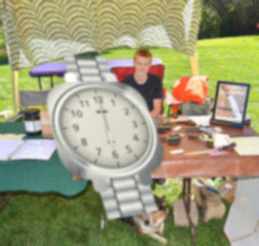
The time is 6h00
